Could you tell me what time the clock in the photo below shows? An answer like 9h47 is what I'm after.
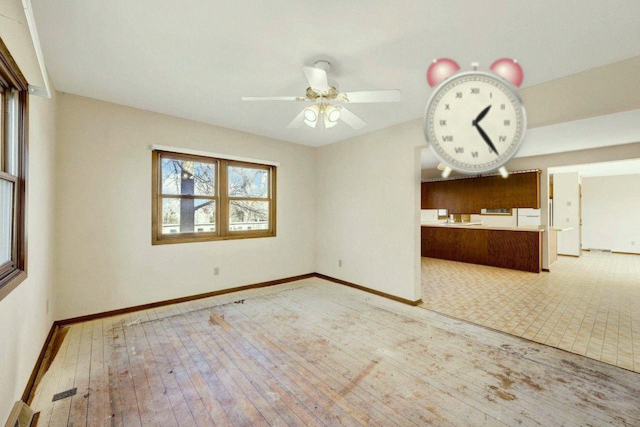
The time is 1h24
